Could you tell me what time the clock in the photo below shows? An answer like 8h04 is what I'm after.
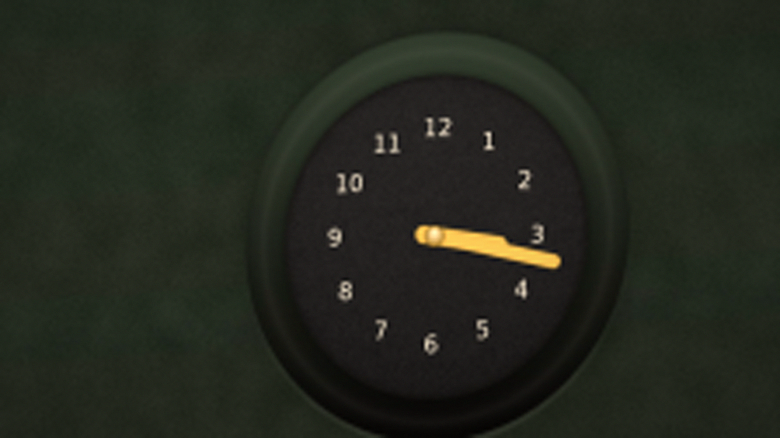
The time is 3h17
